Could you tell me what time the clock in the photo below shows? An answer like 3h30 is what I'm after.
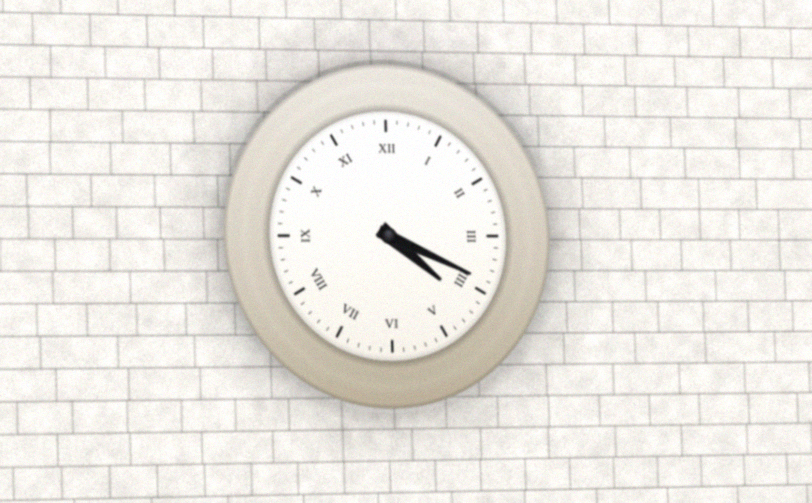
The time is 4h19
